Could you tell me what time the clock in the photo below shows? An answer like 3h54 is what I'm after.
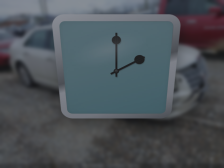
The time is 2h00
